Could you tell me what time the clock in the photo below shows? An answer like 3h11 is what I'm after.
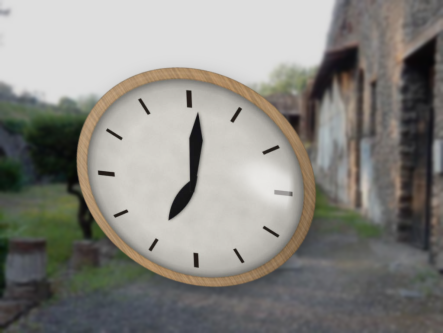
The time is 7h01
